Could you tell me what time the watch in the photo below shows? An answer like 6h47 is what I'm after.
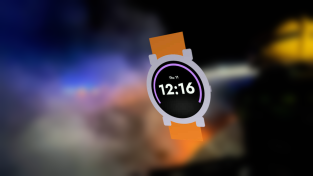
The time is 12h16
